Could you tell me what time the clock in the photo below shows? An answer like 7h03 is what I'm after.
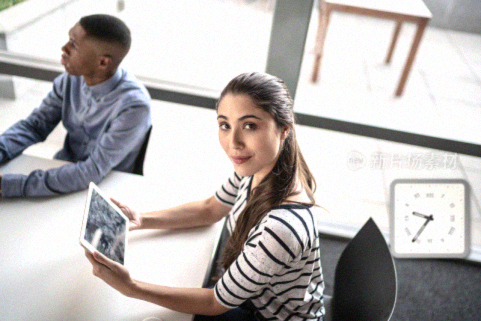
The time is 9h36
